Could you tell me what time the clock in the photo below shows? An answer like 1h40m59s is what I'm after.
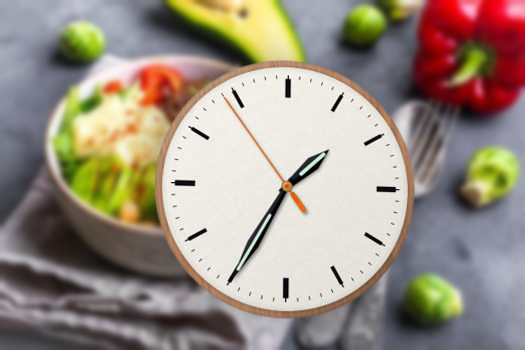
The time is 1h34m54s
